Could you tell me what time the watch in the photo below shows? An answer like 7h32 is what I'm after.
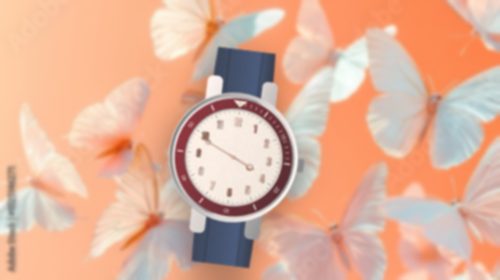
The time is 3h49
